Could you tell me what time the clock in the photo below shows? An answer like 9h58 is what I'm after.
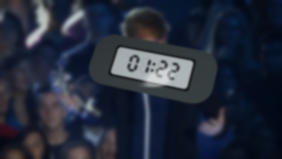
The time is 1h22
